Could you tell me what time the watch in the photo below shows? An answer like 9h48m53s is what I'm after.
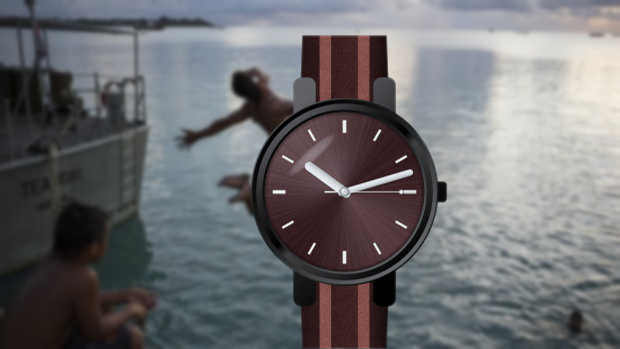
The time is 10h12m15s
